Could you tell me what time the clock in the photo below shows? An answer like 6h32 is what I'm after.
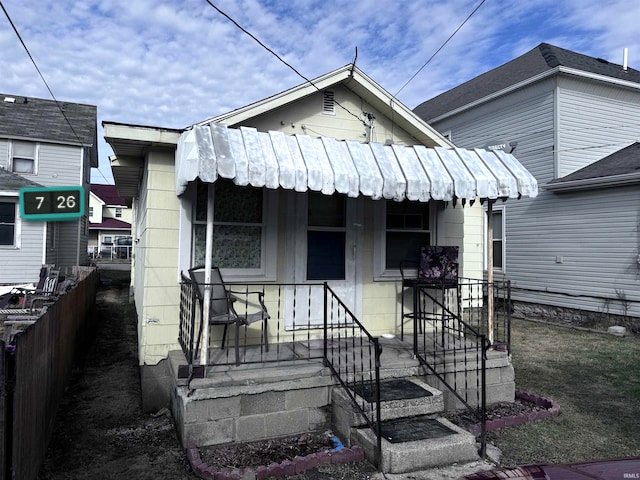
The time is 7h26
